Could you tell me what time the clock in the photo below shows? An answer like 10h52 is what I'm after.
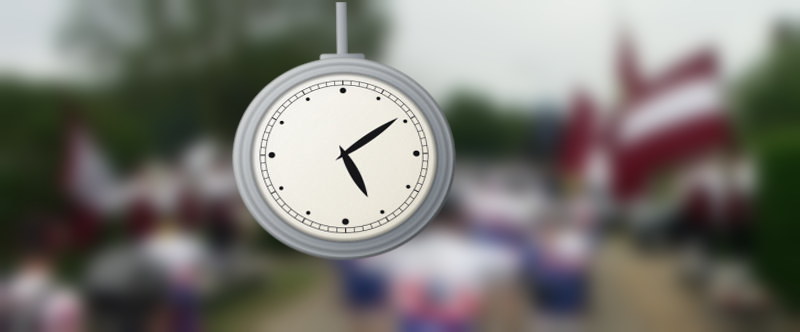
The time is 5h09
